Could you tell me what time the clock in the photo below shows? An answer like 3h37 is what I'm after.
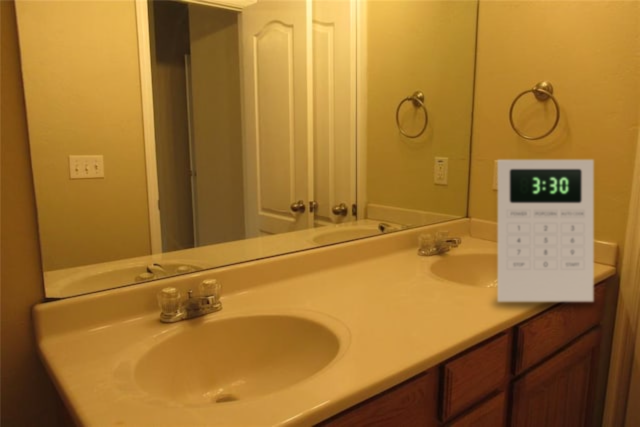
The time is 3h30
